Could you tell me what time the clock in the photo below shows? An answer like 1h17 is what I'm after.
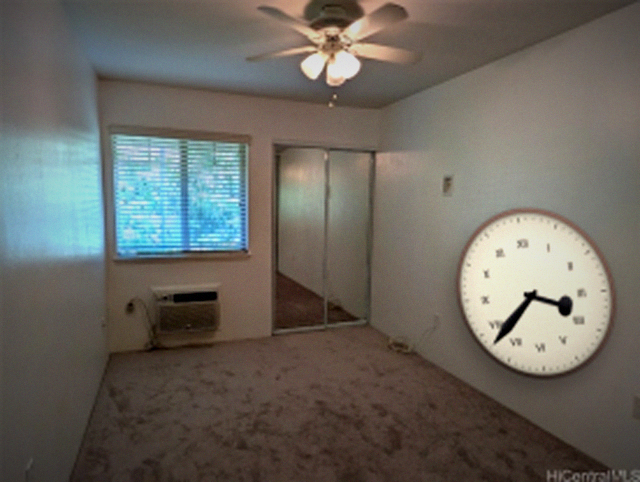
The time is 3h38
